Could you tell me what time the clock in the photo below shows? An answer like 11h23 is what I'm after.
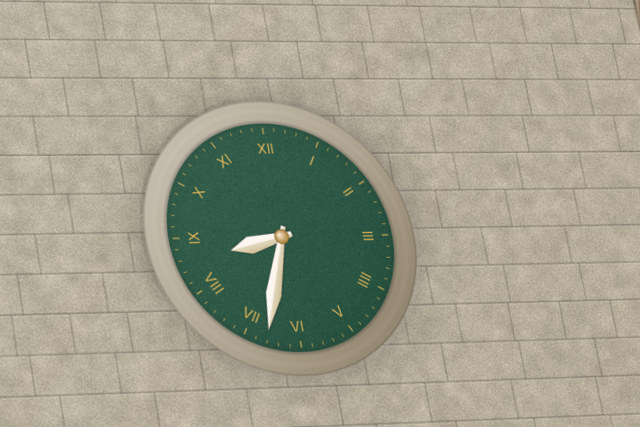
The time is 8h33
